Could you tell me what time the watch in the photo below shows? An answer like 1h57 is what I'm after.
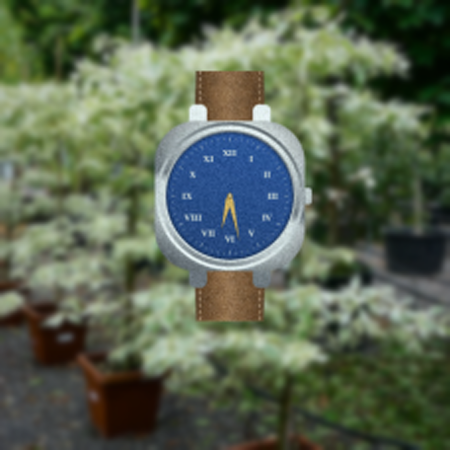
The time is 6h28
